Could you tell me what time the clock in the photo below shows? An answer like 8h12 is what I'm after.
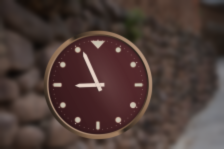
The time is 8h56
